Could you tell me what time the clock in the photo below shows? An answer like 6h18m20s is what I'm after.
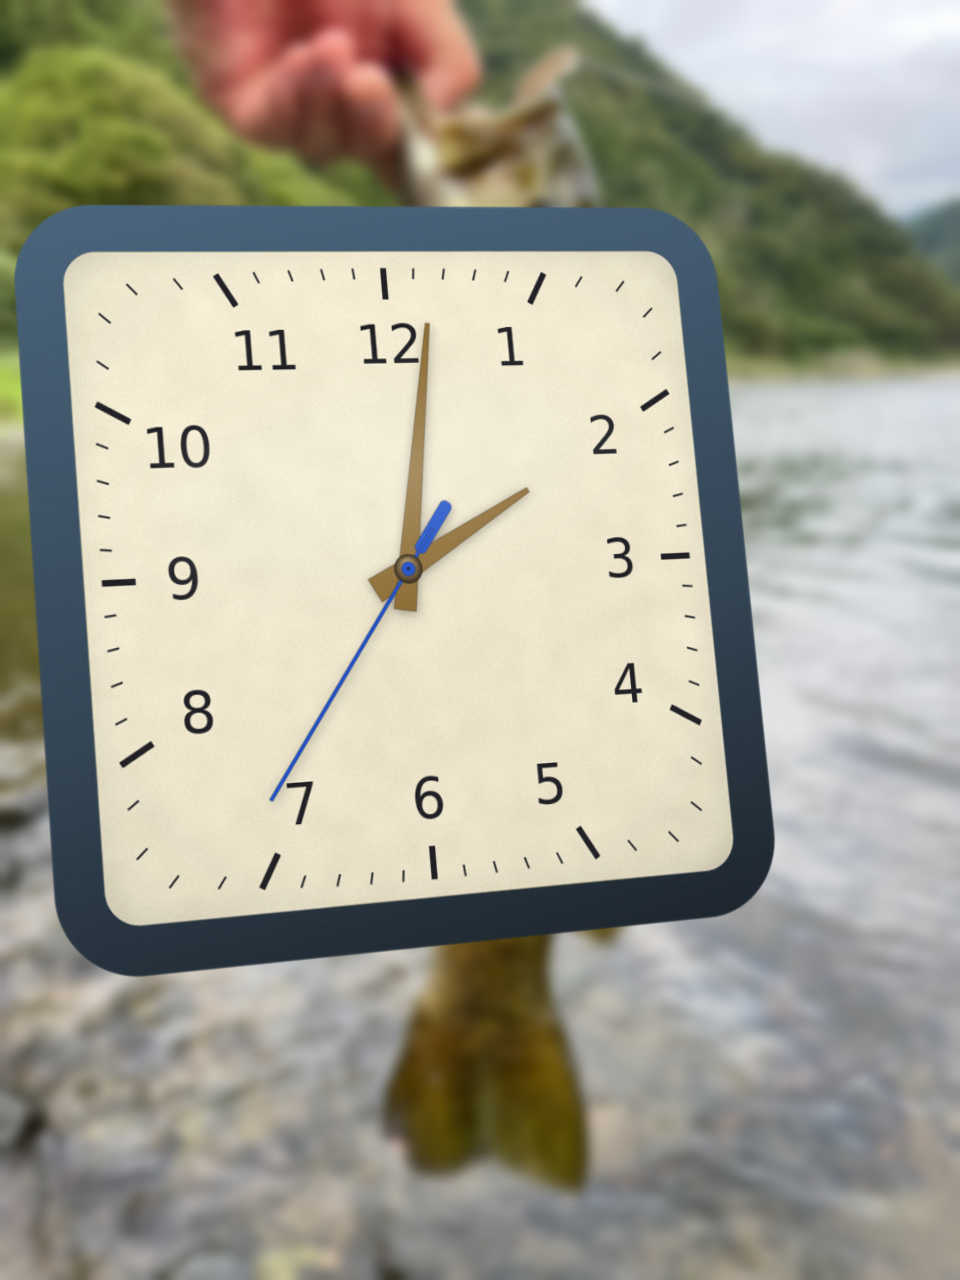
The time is 2h01m36s
